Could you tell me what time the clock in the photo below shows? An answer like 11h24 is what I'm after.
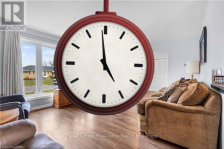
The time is 4h59
